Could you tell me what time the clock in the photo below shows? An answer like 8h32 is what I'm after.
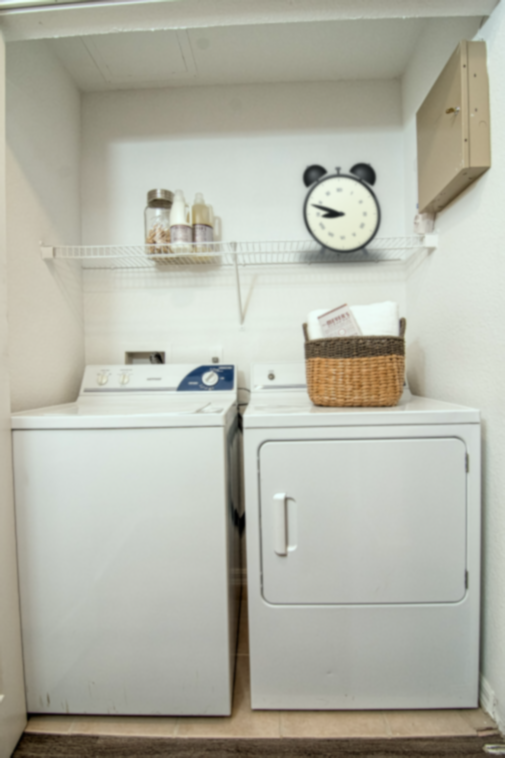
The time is 8h48
